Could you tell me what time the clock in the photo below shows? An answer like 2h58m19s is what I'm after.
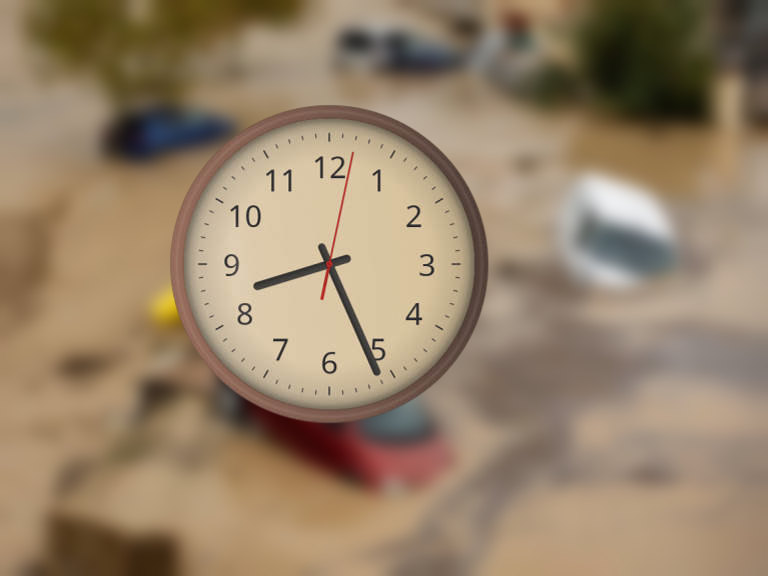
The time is 8h26m02s
